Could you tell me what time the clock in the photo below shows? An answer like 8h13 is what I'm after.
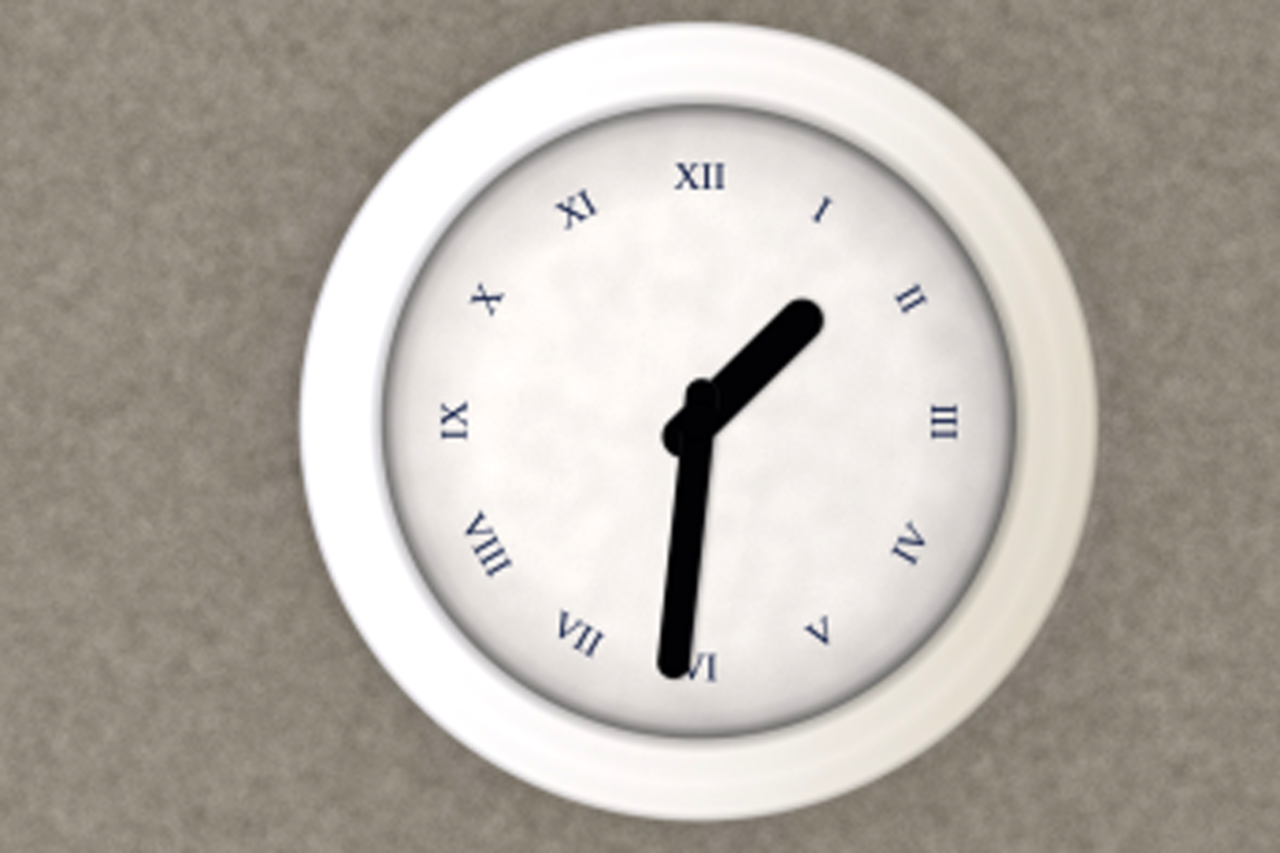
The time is 1h31
